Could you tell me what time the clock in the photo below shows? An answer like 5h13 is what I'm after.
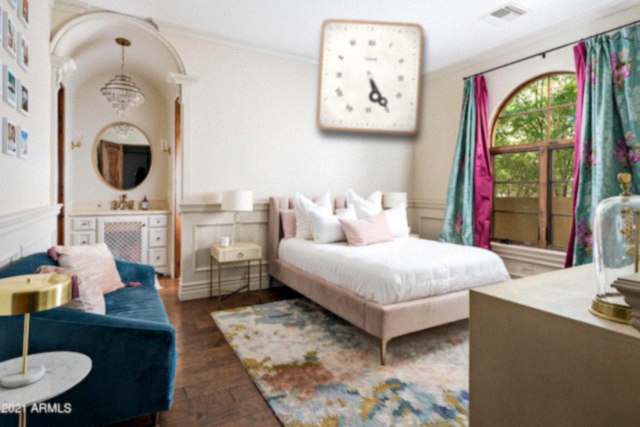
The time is 5h25
